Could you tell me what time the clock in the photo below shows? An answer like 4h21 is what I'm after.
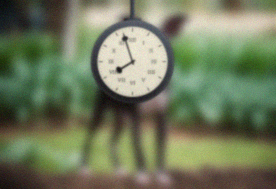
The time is 7h57
